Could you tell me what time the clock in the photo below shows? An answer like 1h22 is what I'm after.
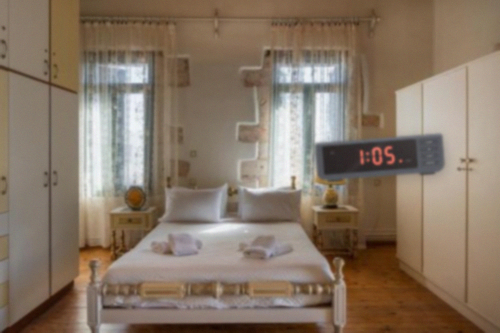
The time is 1h05
